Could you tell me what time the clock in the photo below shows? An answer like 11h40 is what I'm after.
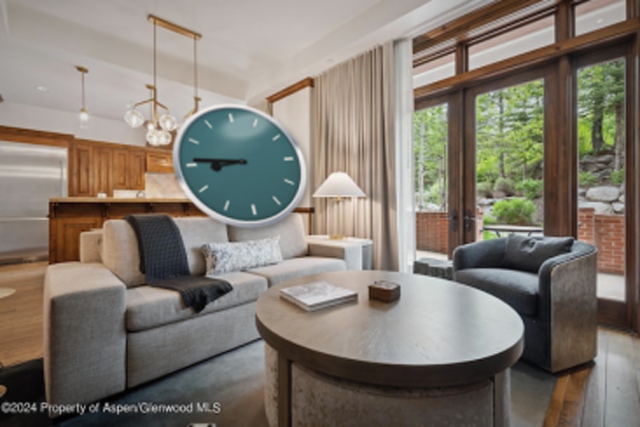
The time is 8h46
